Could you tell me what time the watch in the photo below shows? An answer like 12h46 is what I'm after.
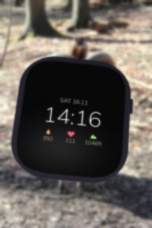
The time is 14h16
